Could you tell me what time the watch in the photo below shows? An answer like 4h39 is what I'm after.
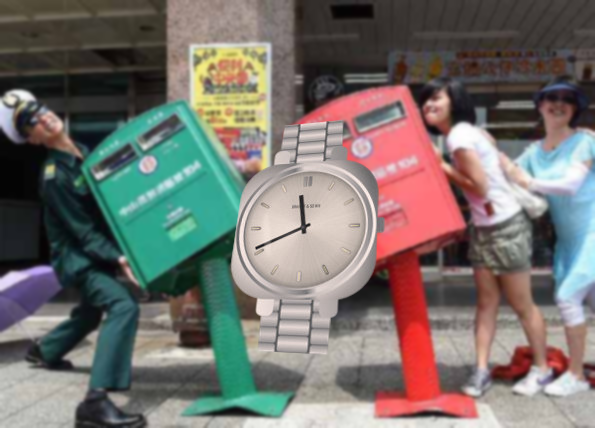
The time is 11h41
